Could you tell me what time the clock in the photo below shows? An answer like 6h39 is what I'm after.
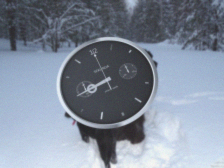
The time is 8h44
